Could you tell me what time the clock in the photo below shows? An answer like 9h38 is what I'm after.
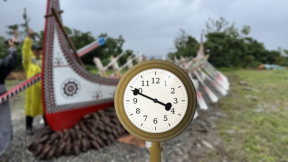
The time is 3h49
